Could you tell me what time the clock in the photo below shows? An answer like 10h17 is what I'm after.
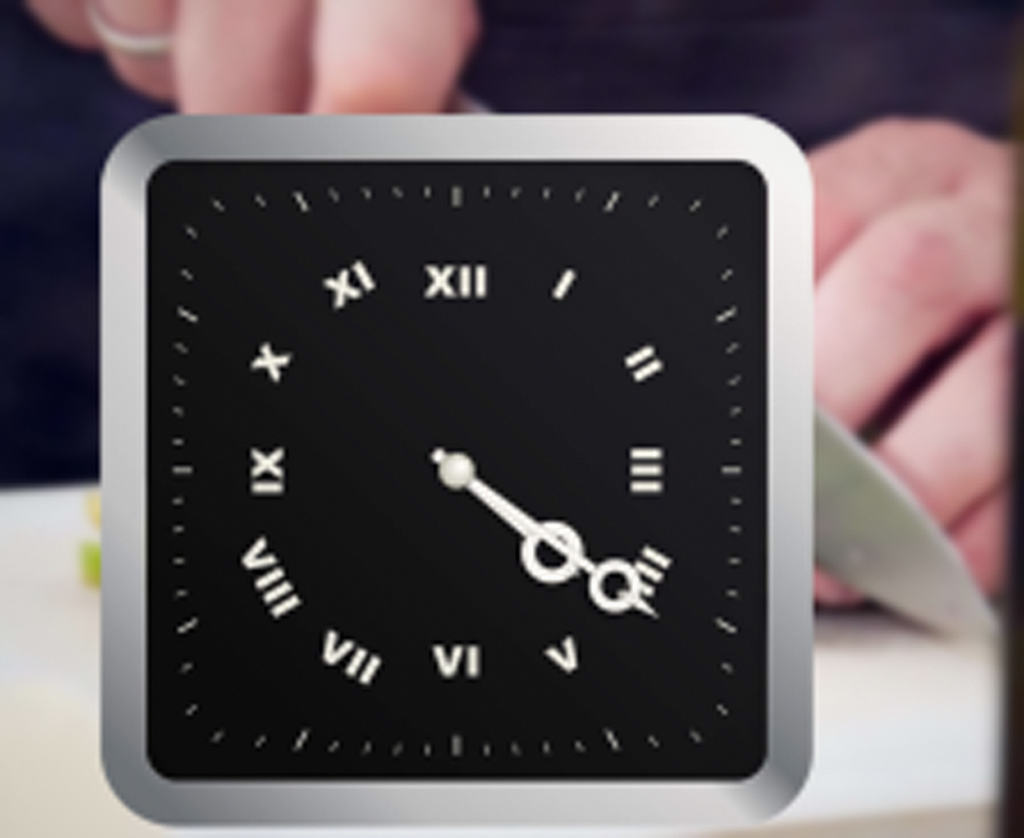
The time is 4h21
